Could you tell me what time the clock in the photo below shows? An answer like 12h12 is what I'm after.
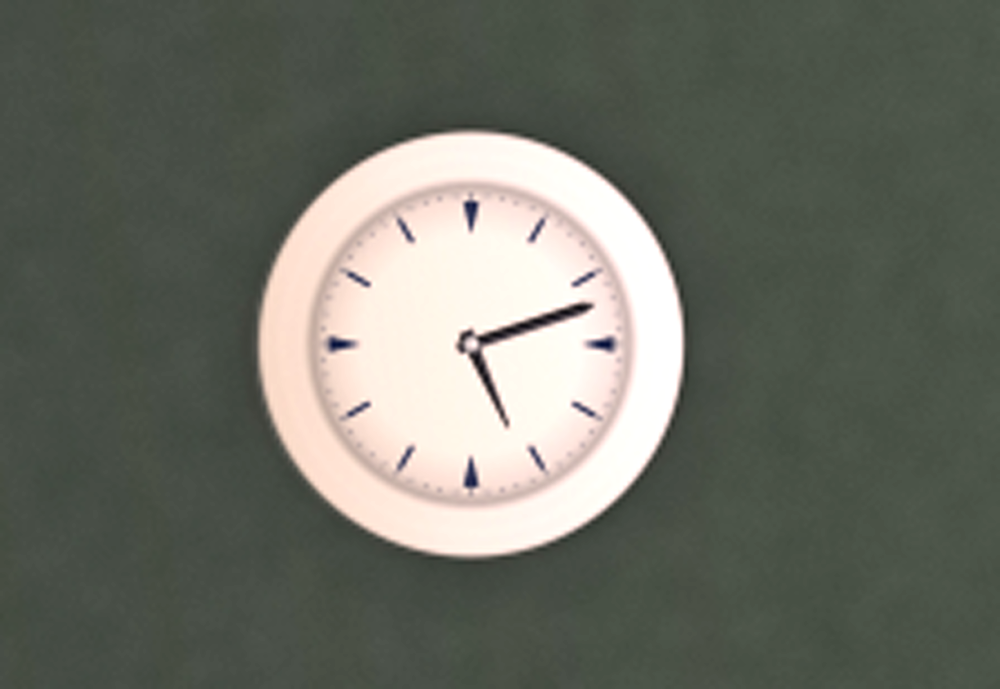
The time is 5h12
